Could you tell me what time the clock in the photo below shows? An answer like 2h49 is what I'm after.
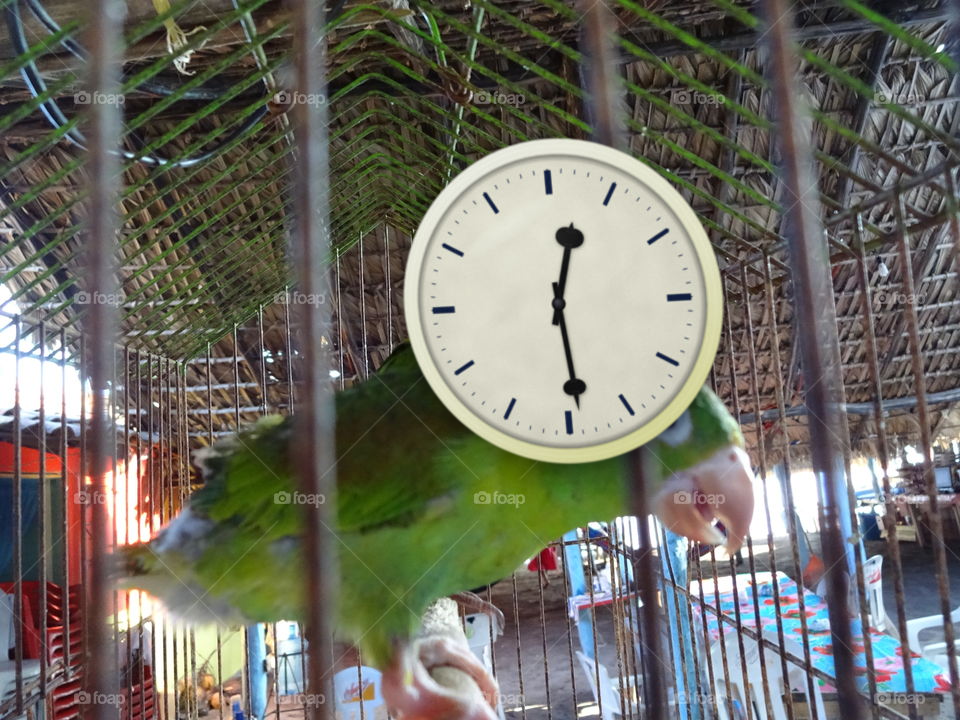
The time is 12h29
